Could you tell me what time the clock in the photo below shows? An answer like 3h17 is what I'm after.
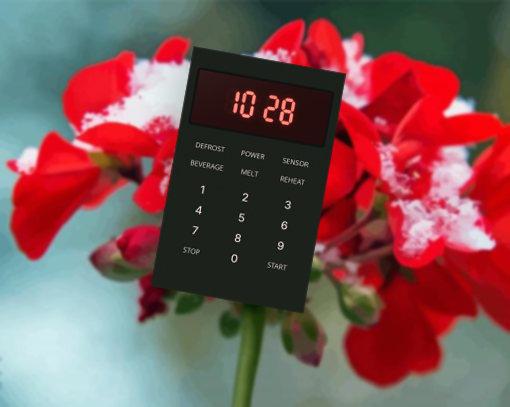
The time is 10h28
